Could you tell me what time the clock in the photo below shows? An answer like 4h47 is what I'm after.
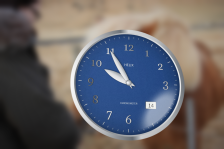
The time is 9h55
